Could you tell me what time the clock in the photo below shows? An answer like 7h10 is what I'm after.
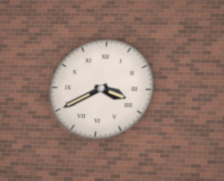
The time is 3h40
